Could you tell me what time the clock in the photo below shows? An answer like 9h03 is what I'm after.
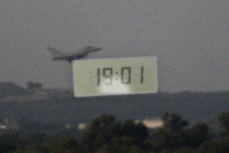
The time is 19h01
